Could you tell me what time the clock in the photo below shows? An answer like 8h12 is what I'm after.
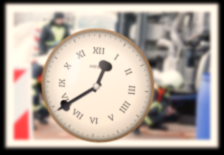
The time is 12h39
